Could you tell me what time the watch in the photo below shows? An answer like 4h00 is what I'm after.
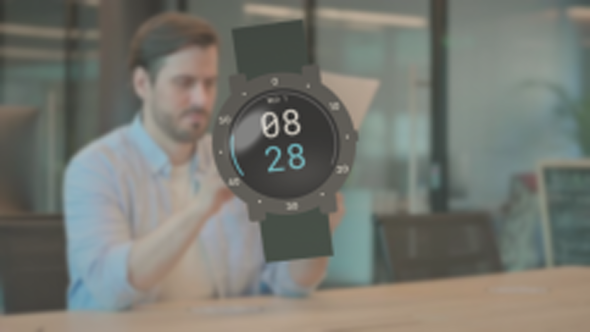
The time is 8h28
